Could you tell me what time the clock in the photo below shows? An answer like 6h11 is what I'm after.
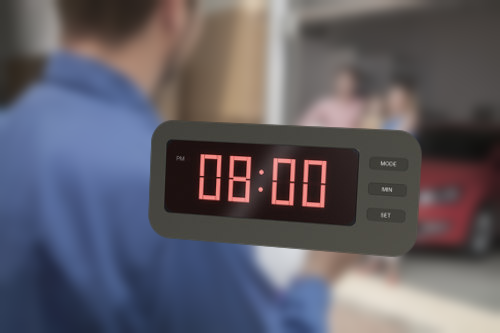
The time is 8h00
